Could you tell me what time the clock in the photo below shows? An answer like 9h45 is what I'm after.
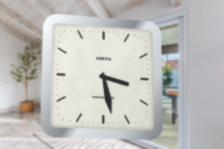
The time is 3h28
